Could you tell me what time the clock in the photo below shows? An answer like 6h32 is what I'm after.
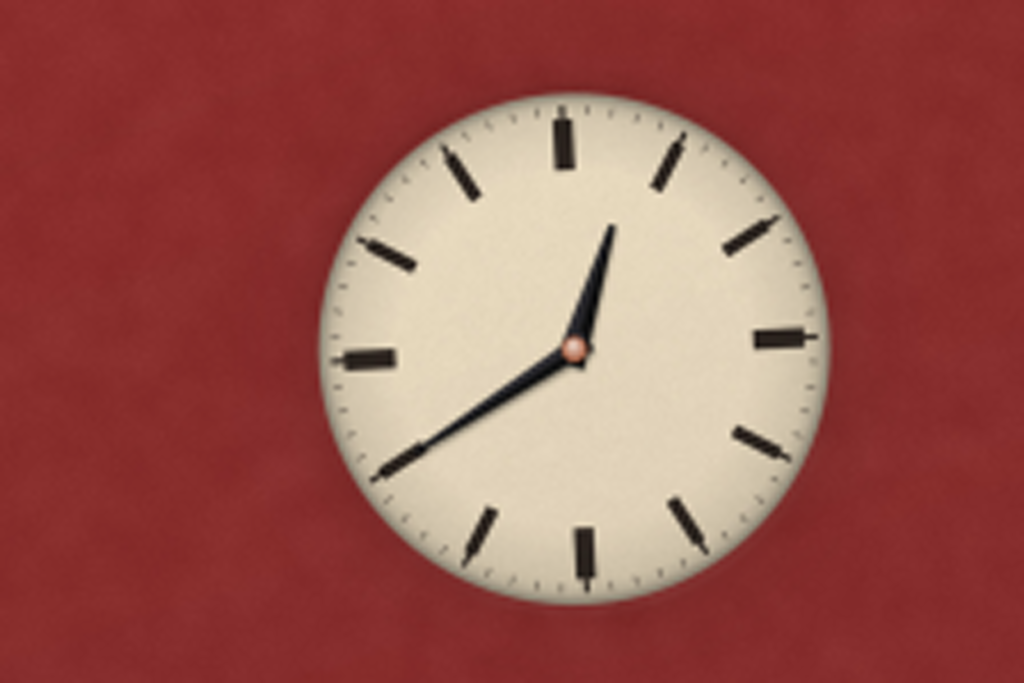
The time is 12h40
